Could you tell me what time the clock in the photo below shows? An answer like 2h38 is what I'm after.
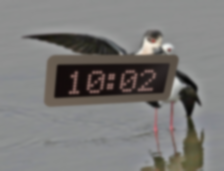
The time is 10h02
